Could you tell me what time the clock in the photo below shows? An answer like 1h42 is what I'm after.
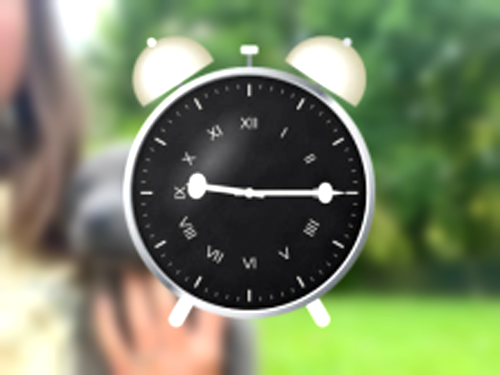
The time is 9h15
